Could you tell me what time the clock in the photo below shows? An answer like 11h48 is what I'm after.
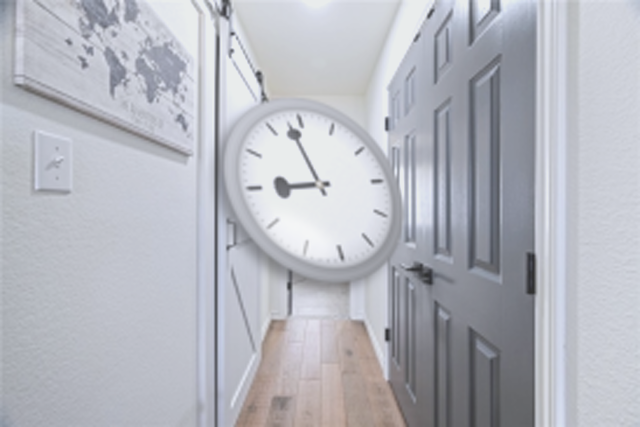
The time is 8h58
